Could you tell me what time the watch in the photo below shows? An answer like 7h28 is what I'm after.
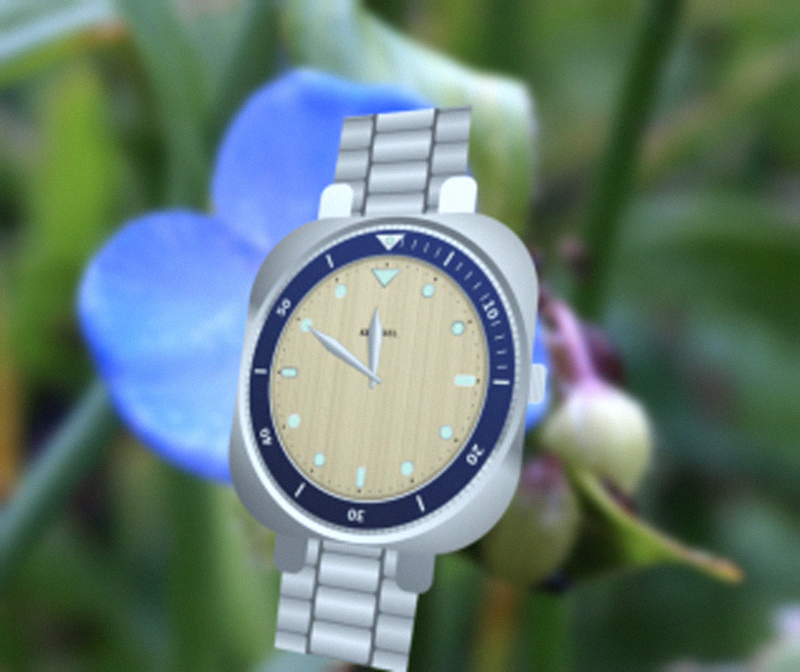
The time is 11h50
